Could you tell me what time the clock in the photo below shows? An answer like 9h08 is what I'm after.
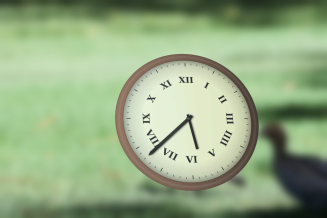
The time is 5h38
